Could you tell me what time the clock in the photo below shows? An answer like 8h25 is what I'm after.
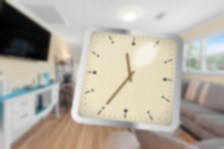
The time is 11h35
